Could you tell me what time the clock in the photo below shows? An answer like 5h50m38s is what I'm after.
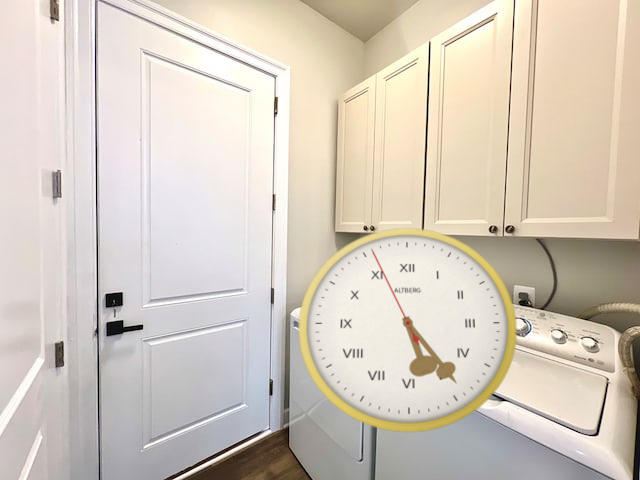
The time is 5h23m56s
